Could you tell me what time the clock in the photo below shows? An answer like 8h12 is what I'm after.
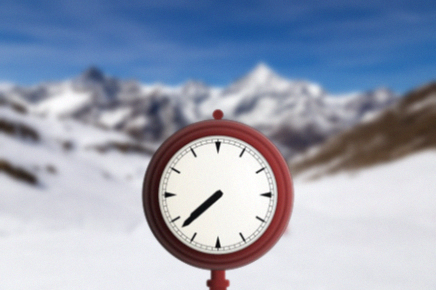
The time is 7h38
